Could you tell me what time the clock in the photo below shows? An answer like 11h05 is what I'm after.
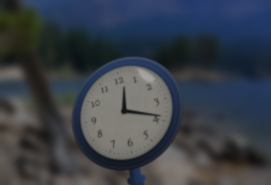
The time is 12h19
